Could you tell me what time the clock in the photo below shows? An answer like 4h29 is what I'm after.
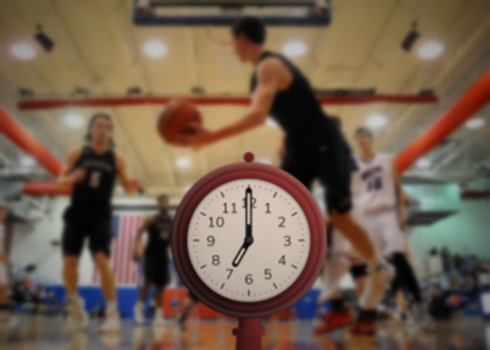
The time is 7h00
